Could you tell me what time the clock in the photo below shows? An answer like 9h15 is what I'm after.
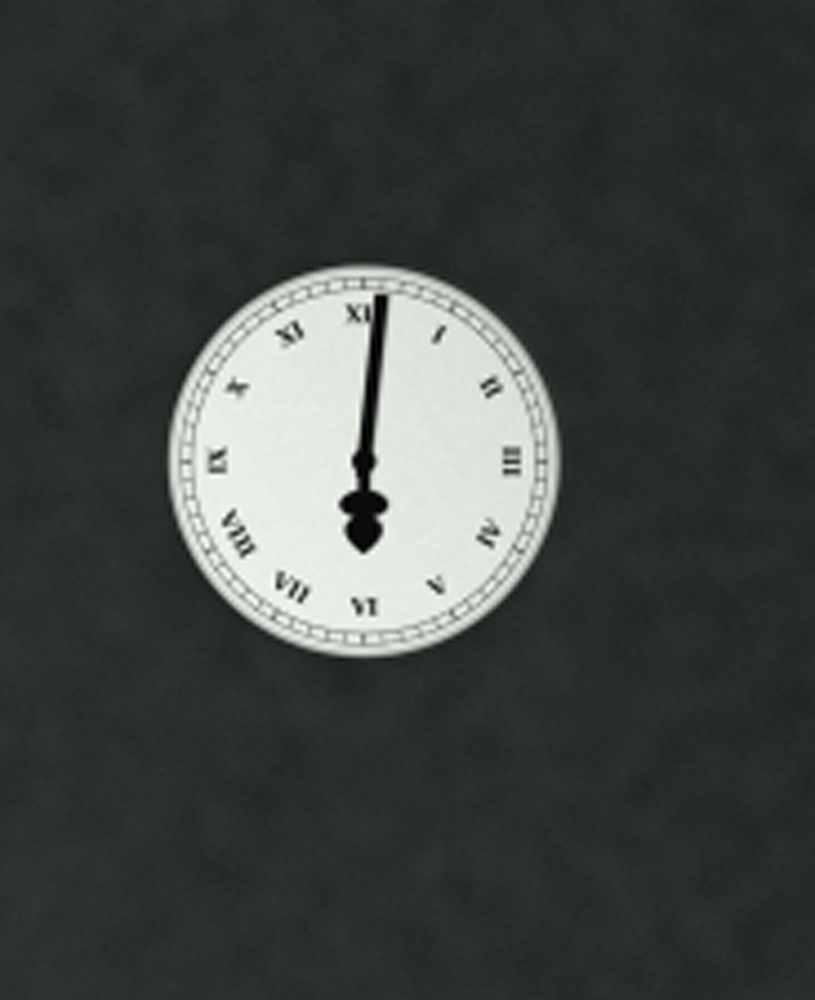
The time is 6h01
